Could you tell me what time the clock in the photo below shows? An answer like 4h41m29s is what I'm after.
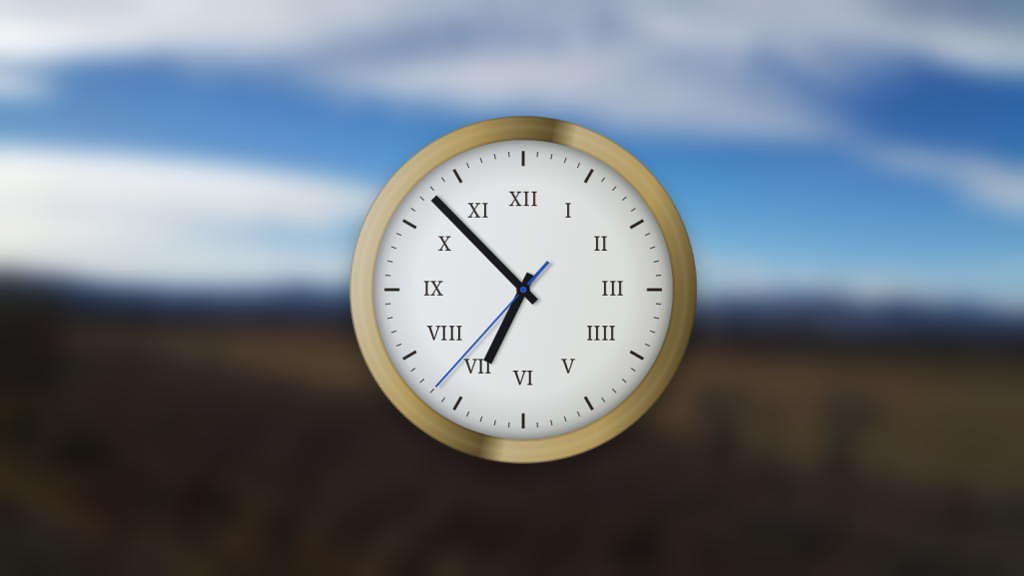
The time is 6h52m37s
